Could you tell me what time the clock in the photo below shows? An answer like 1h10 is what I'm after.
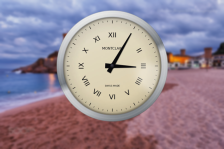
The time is 3h05
